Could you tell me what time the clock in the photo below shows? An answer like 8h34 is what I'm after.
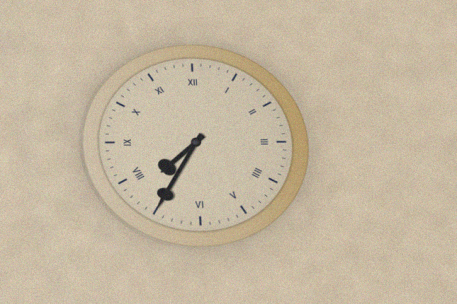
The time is 7h35
